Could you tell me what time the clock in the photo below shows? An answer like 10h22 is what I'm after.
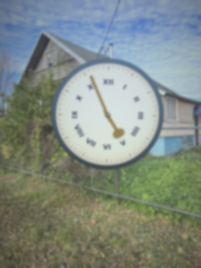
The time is 4h56
